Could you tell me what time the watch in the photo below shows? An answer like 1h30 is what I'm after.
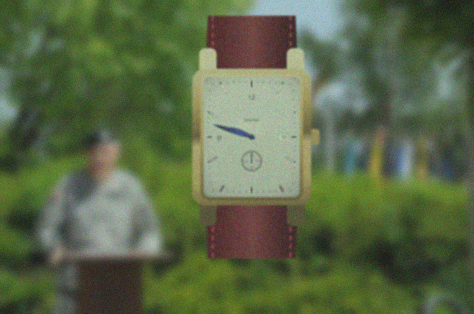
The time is 9h48
